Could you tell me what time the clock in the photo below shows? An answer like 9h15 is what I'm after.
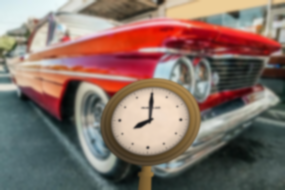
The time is 8h00
